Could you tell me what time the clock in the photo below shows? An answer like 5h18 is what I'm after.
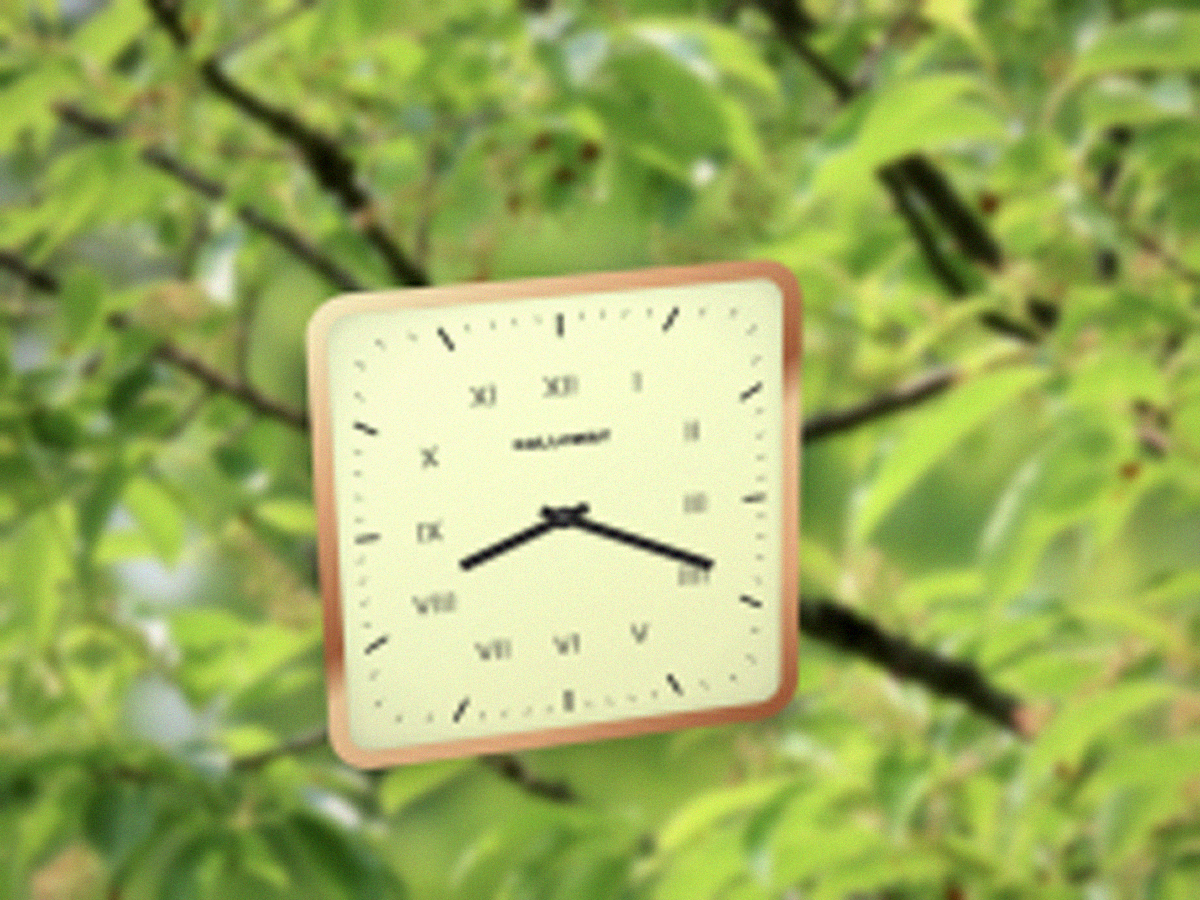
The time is 8h19
